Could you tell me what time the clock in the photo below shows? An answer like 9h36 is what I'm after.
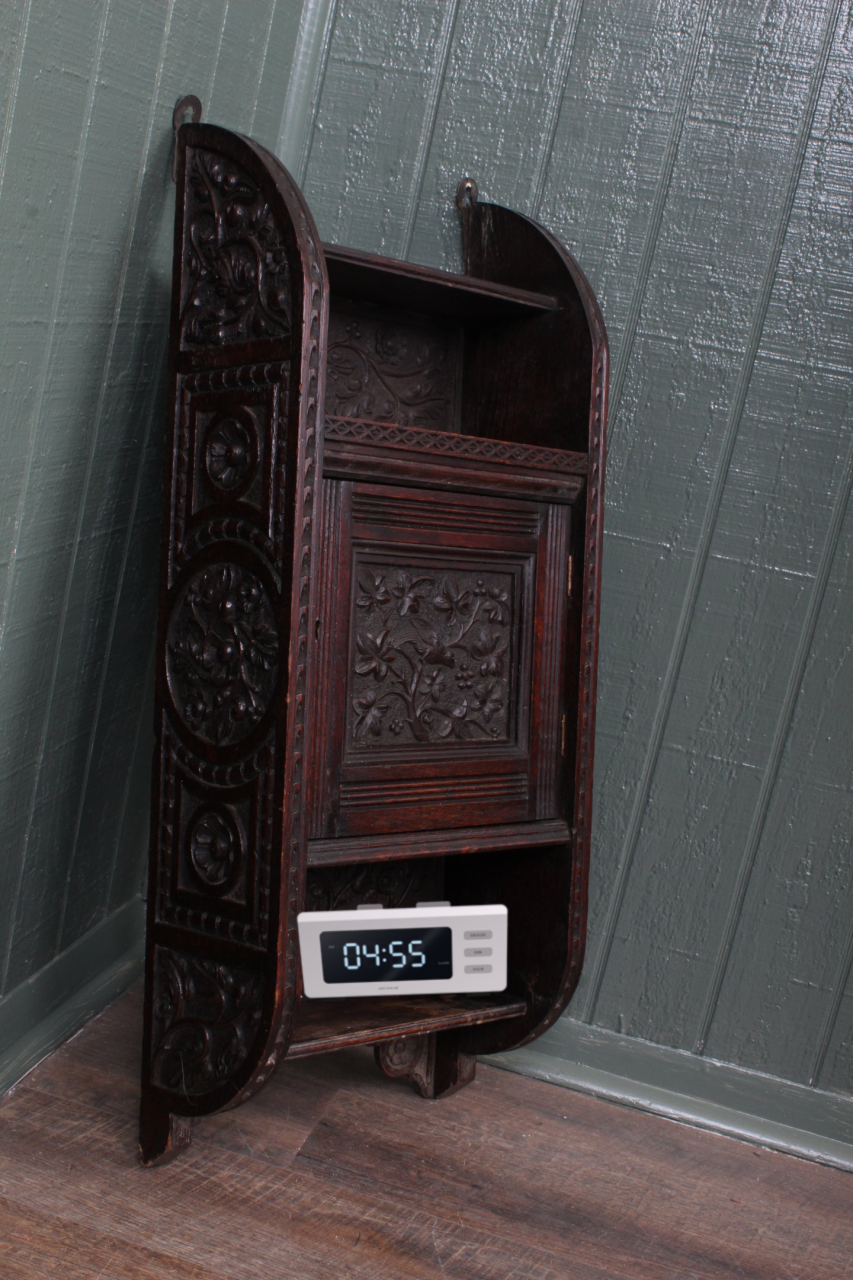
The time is 4h55
